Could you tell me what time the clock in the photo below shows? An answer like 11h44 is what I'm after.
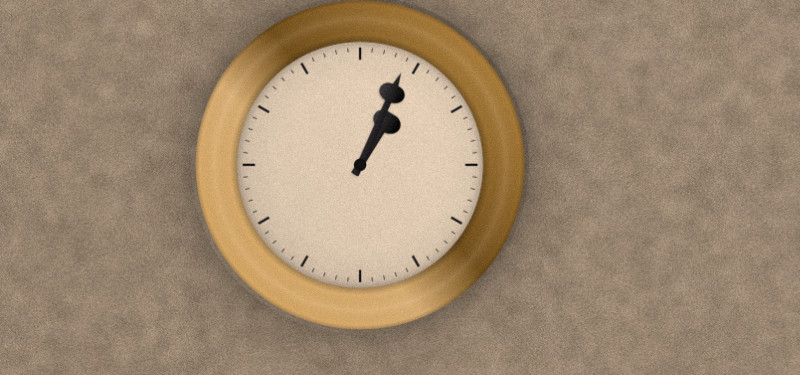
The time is 1h04
